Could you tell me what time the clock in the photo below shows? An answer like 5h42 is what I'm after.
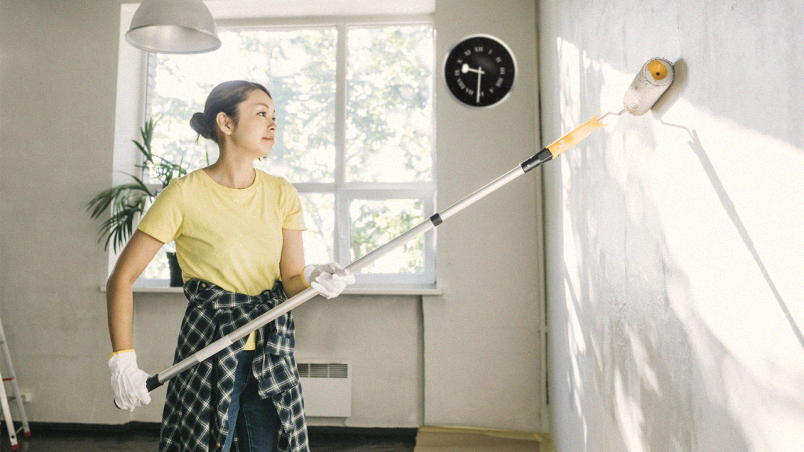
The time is 9h31
